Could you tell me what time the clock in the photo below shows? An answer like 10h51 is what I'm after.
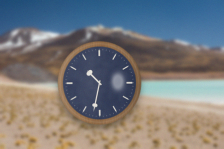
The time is 10h32
